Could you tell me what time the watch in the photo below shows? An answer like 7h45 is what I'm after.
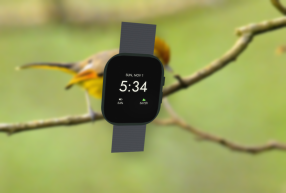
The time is 5h34
